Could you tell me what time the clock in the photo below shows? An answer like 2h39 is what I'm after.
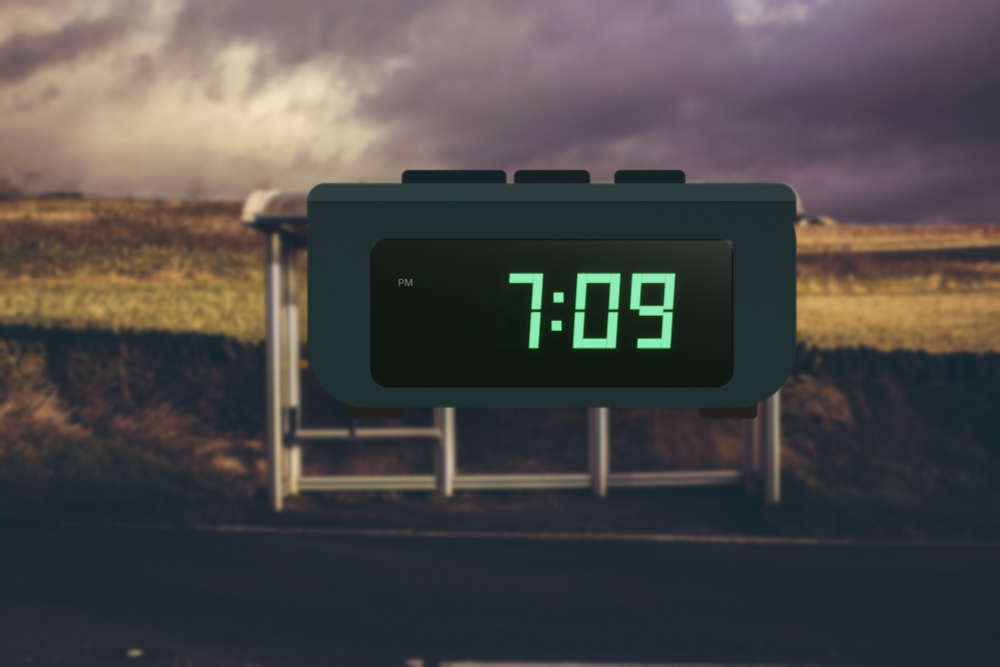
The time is 7h09
